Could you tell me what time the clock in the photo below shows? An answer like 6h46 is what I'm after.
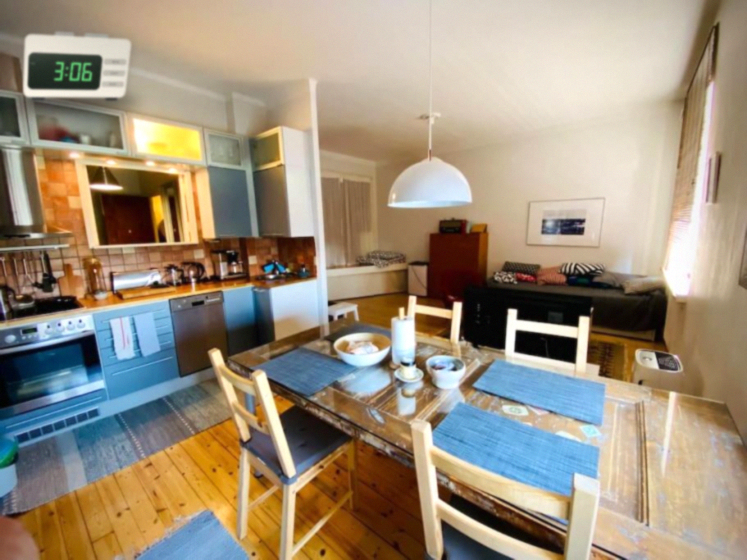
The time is 3h06
